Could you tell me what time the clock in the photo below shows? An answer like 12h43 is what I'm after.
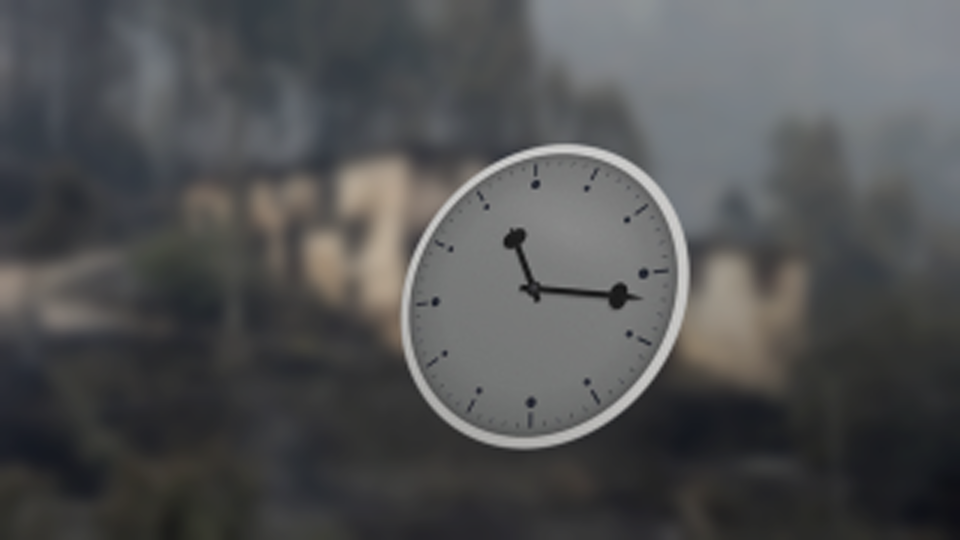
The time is 11h17
